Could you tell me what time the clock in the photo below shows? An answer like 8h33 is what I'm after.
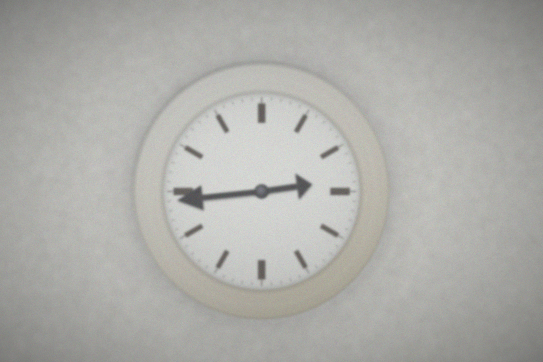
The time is 2h44
